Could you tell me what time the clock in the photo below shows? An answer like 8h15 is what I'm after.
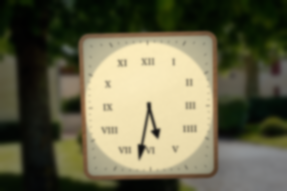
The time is 5h32
